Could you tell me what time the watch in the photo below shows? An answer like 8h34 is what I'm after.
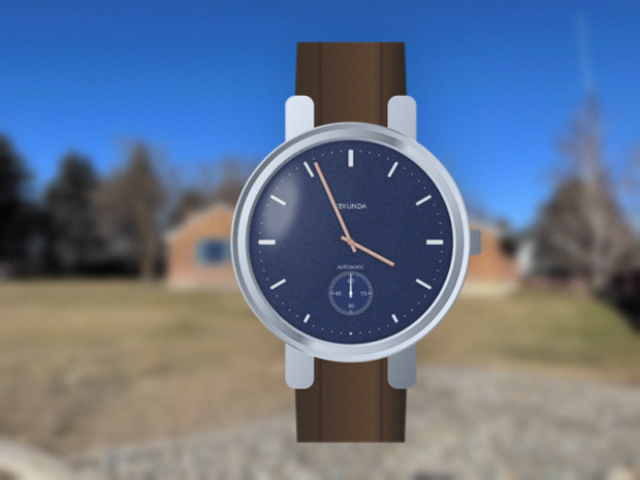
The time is 3h56
